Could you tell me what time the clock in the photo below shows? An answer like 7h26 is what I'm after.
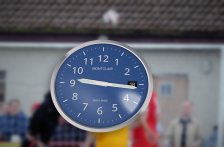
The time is 9h16
